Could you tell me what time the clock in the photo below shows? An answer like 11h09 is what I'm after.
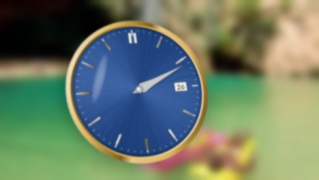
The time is 2h11
